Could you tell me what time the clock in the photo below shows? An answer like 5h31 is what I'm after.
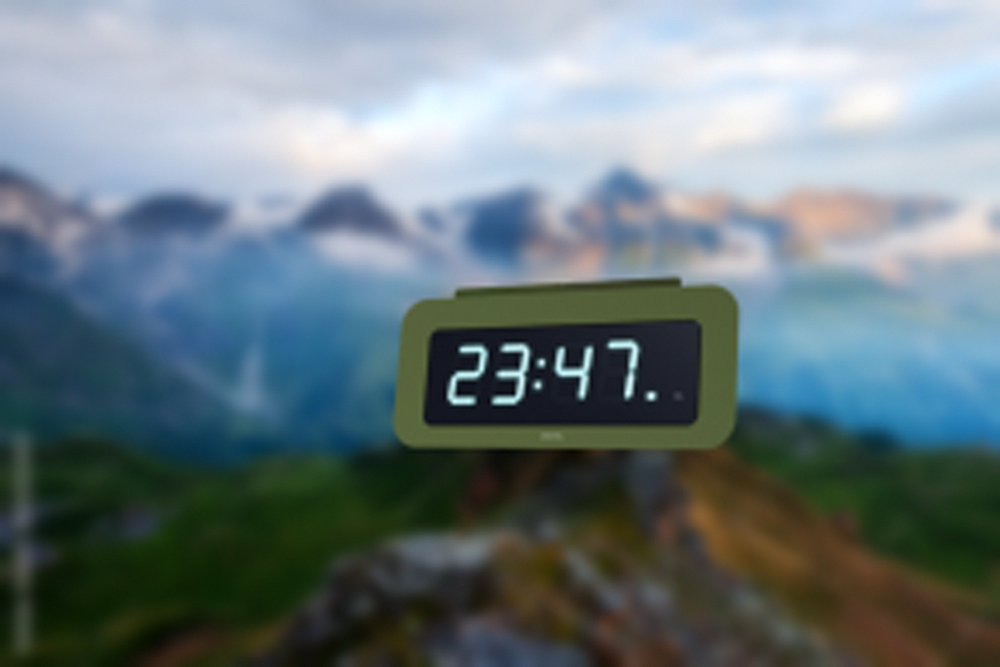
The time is 23h47
